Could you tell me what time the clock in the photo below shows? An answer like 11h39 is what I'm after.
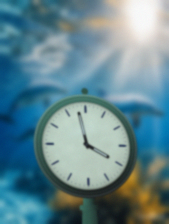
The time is 3h58
